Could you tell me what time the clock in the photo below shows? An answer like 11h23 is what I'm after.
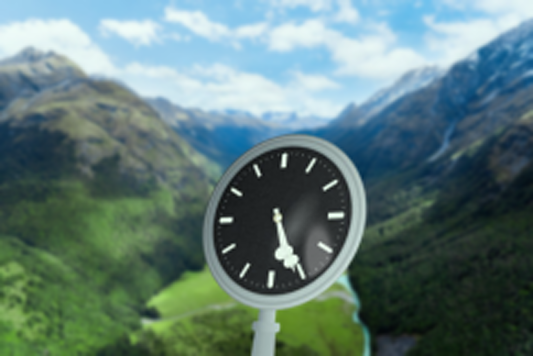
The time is 5h26
